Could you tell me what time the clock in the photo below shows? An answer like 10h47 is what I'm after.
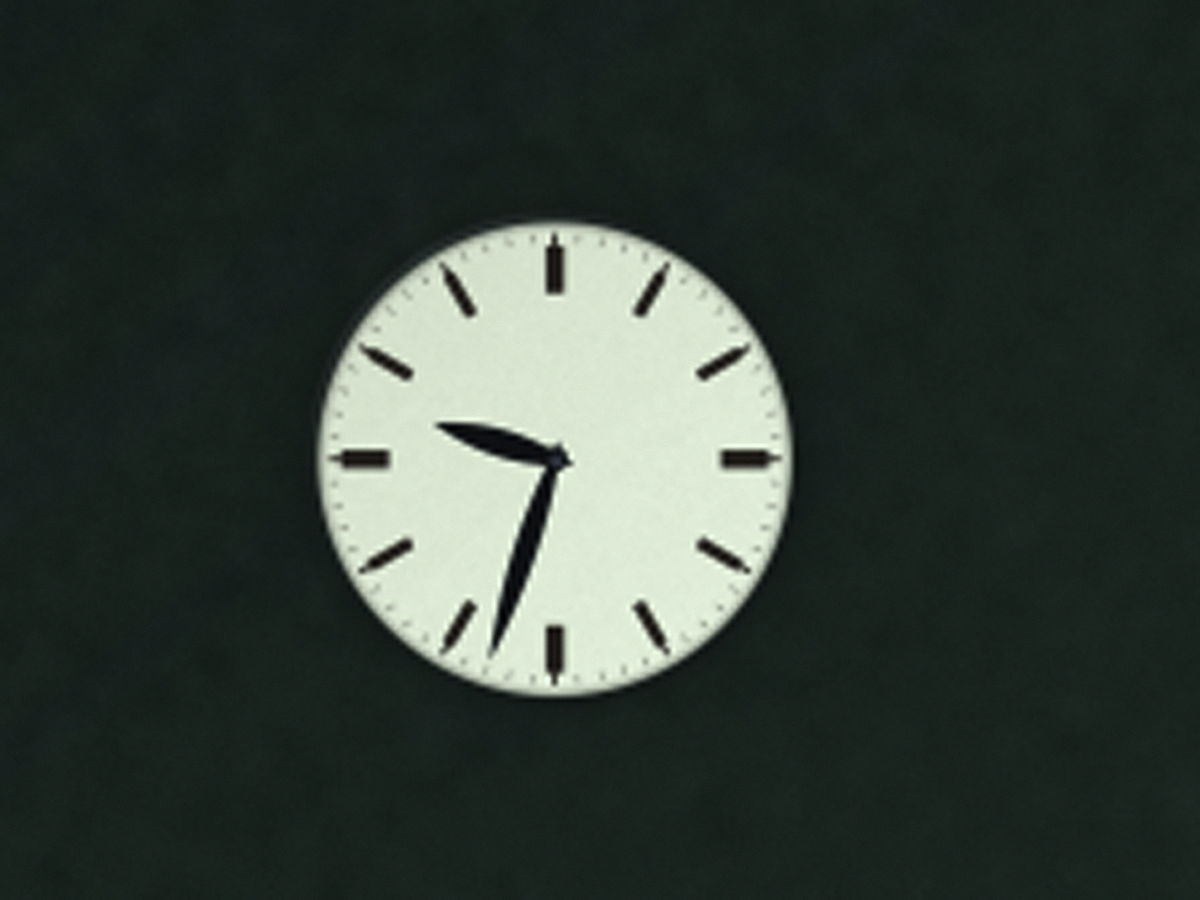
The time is 9h33
